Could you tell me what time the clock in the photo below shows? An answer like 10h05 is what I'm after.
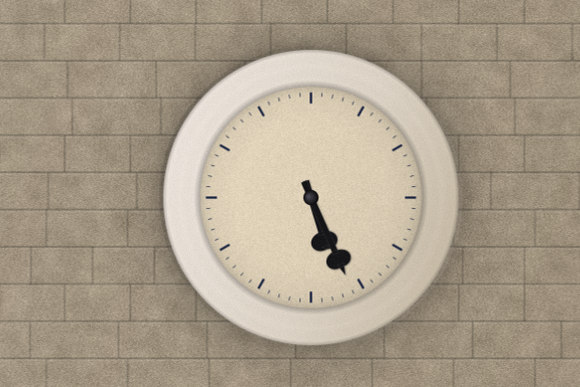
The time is 5h26
